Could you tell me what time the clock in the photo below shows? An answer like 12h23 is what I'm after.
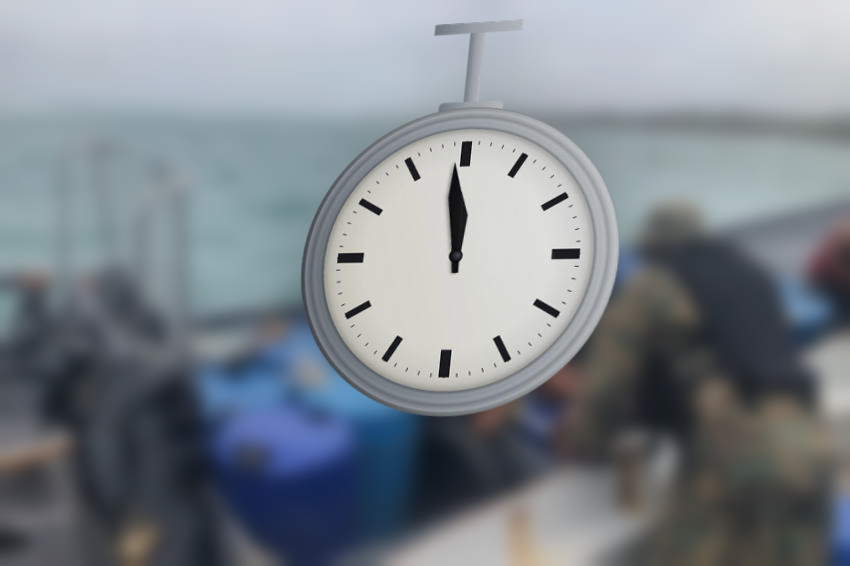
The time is 11h59
